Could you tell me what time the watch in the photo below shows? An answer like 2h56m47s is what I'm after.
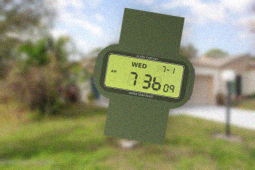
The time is 7h36m09s
